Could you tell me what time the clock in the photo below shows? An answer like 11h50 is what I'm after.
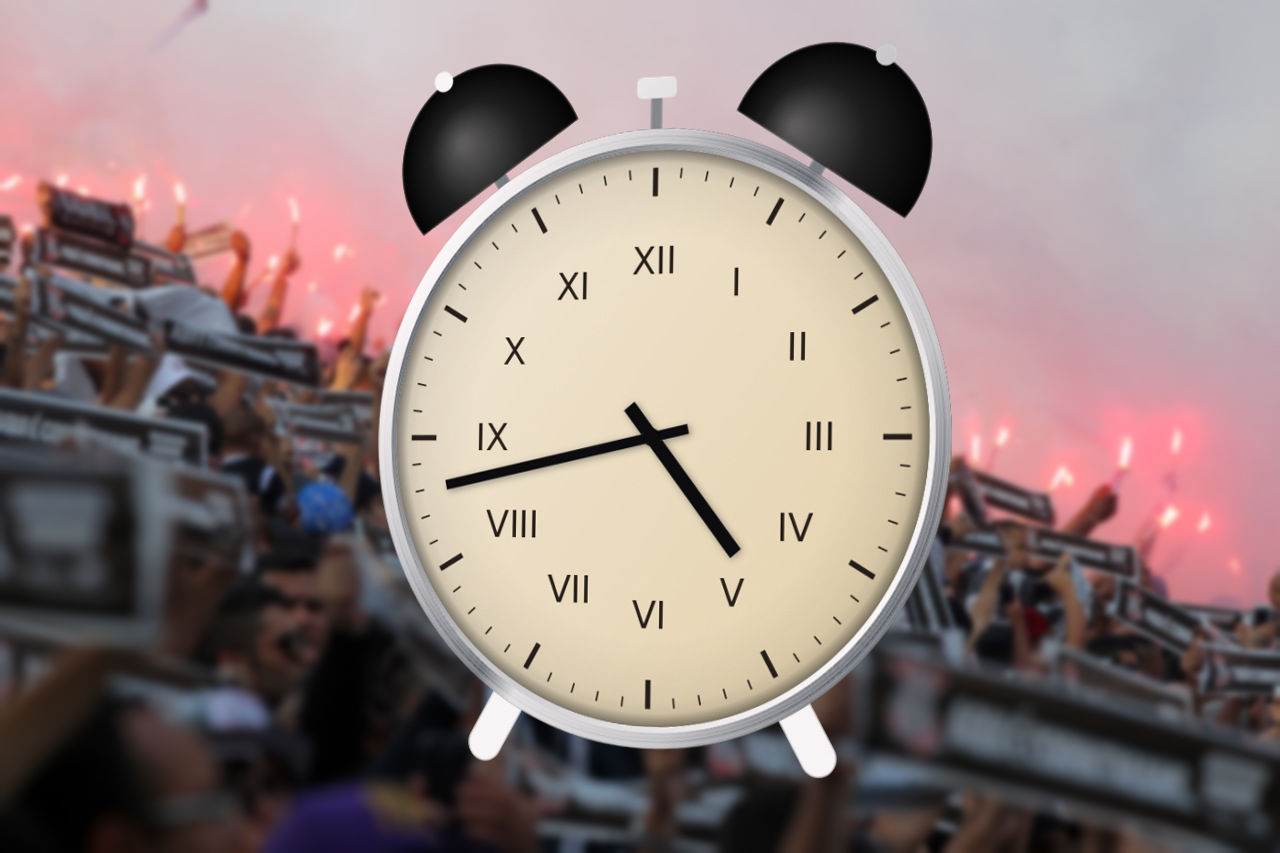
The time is 4h43
